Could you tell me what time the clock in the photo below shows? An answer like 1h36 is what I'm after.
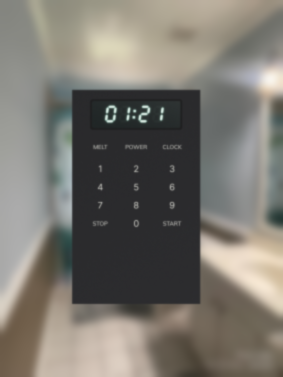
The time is 1h21
